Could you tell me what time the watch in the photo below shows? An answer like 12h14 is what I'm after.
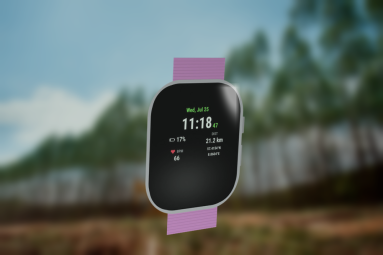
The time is 11h18
